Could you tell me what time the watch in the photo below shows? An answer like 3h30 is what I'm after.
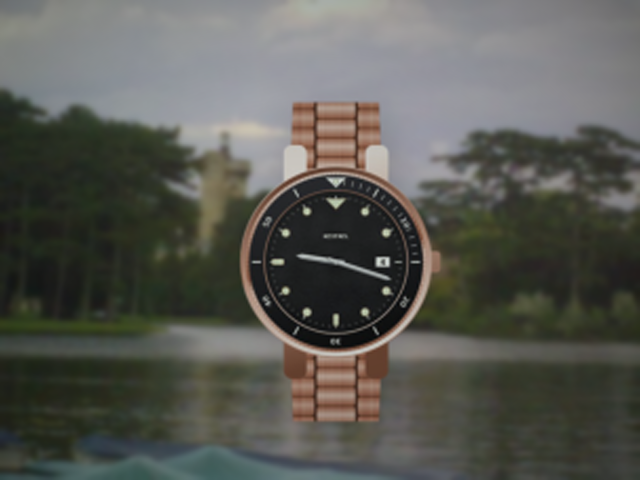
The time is 9h18
